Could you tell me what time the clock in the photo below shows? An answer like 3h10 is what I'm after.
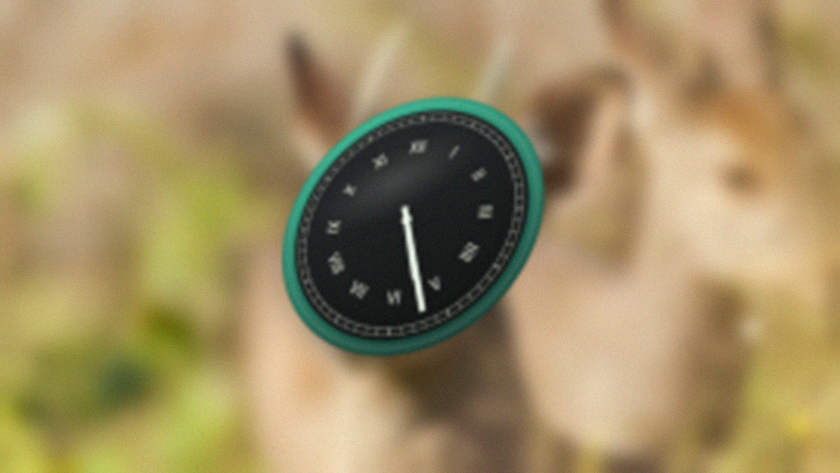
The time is 5h27
